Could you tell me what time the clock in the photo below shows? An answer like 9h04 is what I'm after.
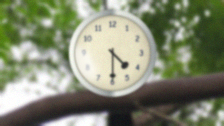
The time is 4h30
